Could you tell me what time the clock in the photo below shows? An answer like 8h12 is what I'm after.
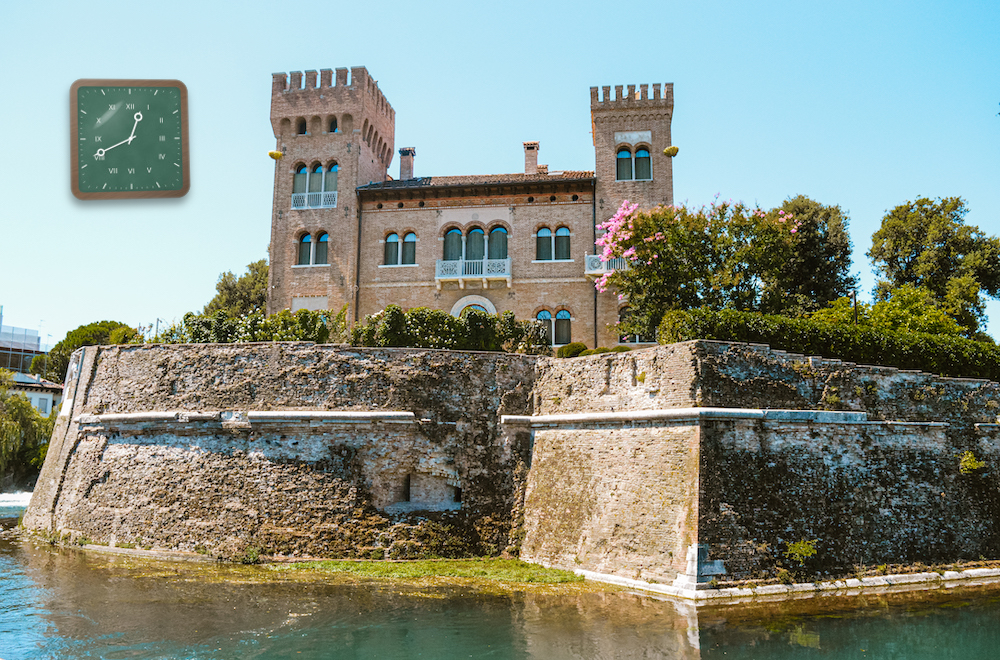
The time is 12h41
